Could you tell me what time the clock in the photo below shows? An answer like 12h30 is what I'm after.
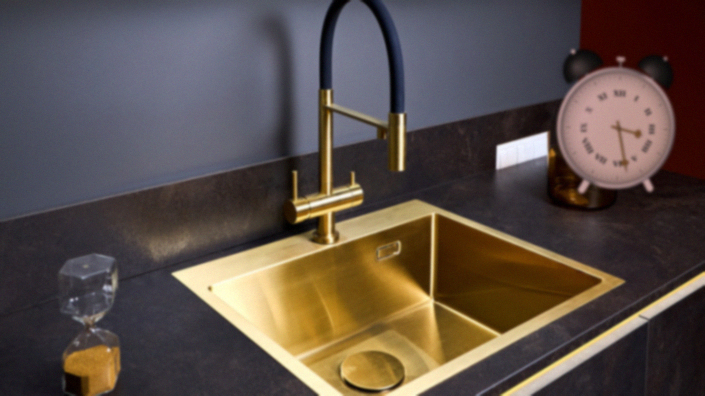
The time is 3h28
